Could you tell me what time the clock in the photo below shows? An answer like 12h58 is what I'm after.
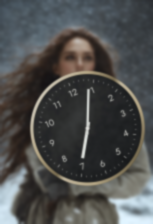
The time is 7h04
